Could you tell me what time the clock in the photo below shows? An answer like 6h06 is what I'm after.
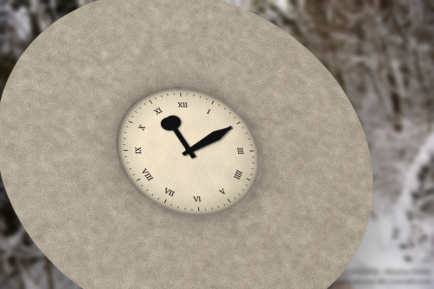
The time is 11h10
